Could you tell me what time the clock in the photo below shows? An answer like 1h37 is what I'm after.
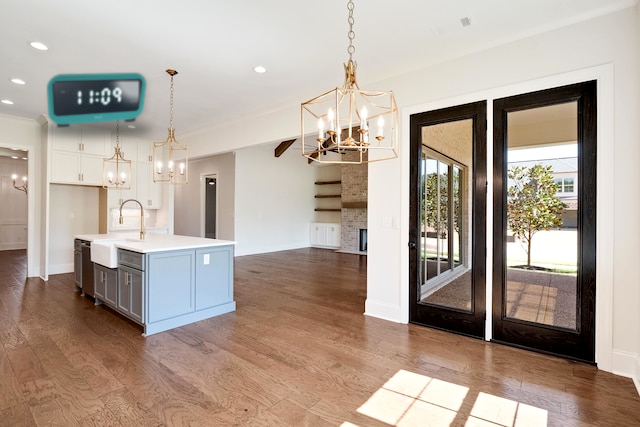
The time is 11h09
